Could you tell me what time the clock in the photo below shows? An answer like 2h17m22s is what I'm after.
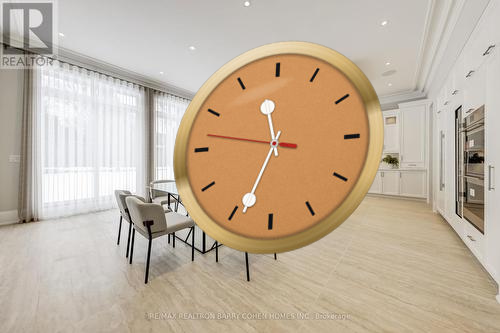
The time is 11h33m47s
